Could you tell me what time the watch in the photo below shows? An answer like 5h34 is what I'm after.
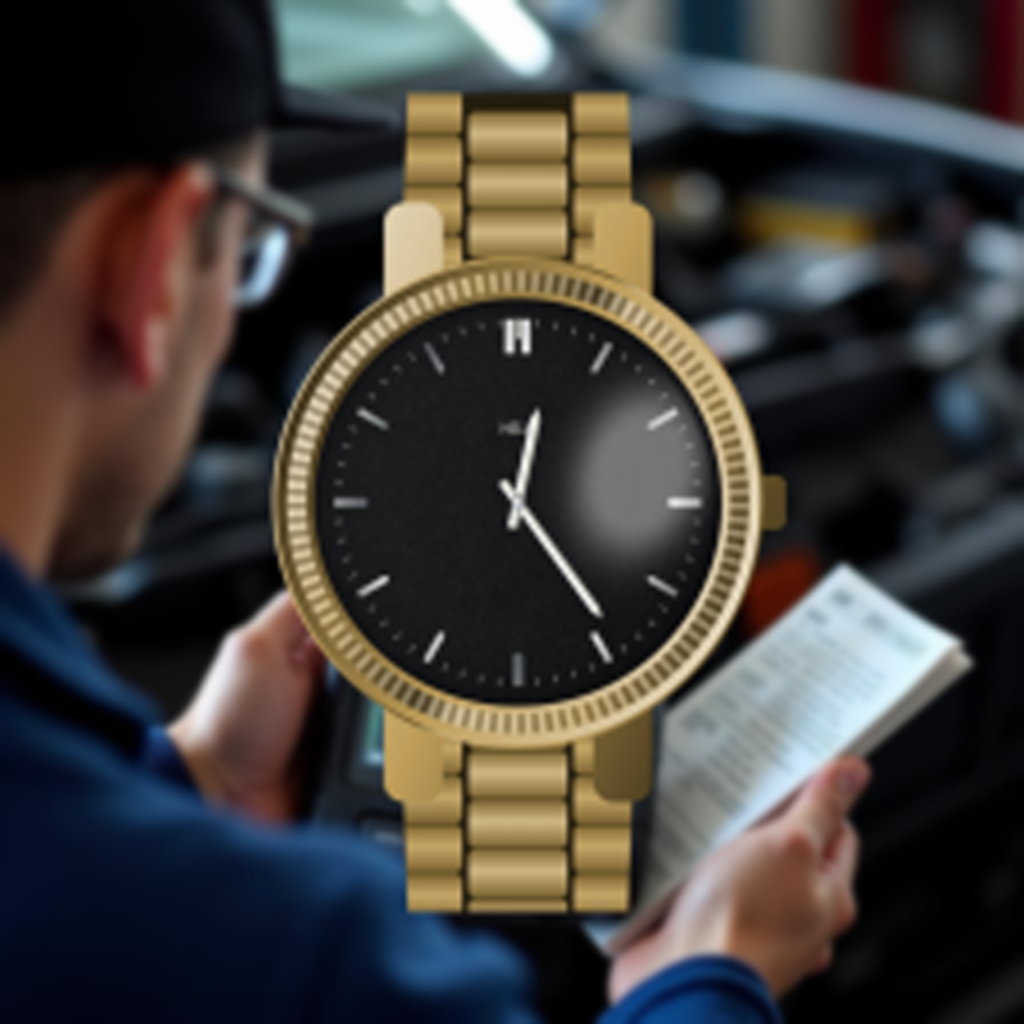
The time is 12h24
